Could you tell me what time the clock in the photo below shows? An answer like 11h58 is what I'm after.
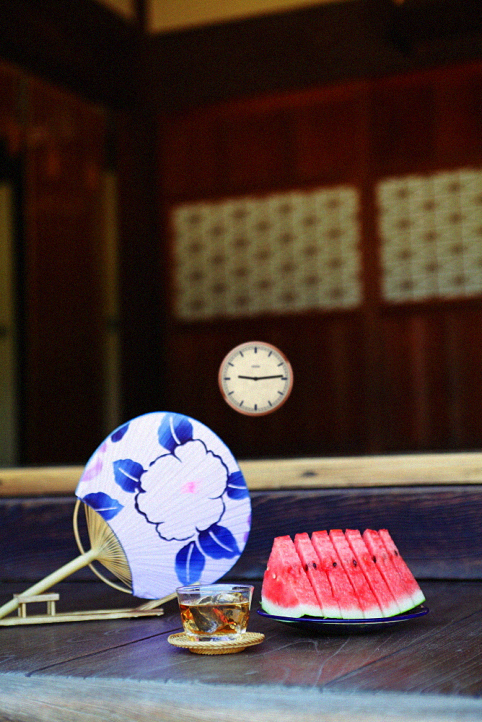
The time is 9h14
